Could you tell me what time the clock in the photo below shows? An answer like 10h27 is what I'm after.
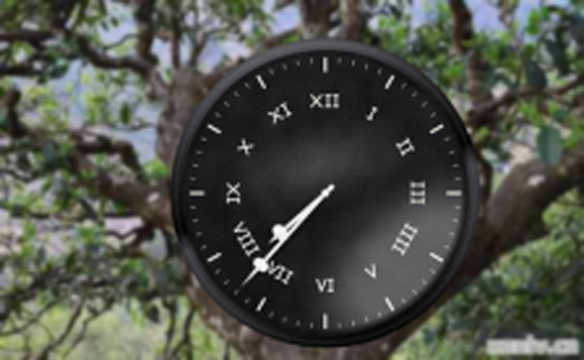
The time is 7h37
